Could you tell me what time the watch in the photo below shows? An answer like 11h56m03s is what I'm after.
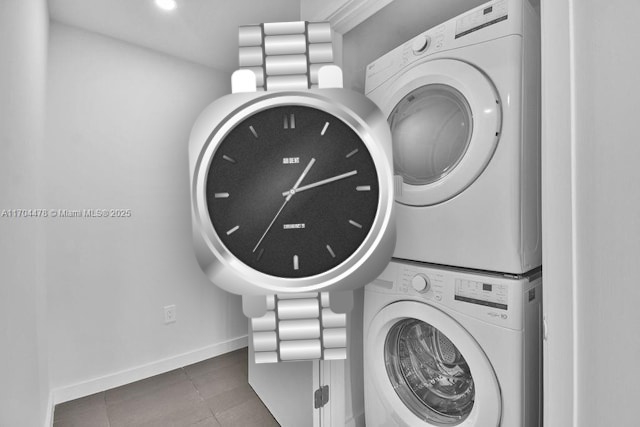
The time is 1h12m36s
